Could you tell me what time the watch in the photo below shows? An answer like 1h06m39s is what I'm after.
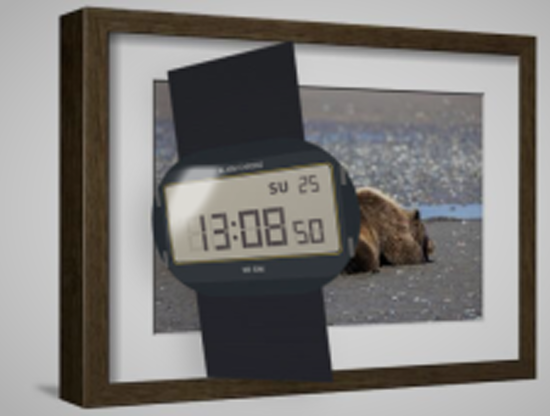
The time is 13h08m50s
